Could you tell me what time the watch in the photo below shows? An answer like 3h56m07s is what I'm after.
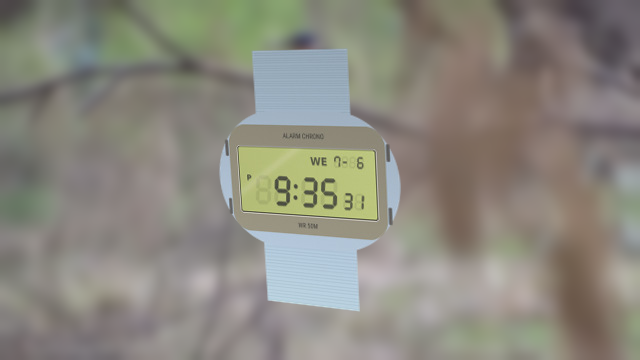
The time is 9h35m31s
